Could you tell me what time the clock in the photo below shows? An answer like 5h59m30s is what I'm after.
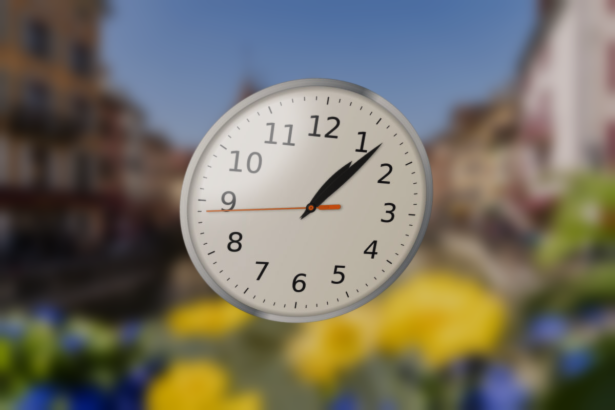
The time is 1h06m44s
